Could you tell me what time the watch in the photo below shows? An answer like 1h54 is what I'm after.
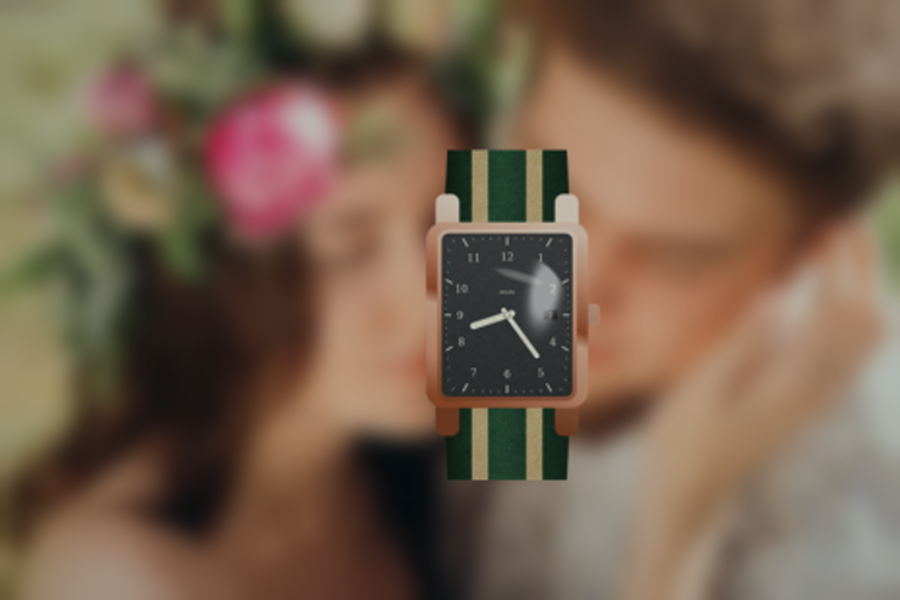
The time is 8h24
